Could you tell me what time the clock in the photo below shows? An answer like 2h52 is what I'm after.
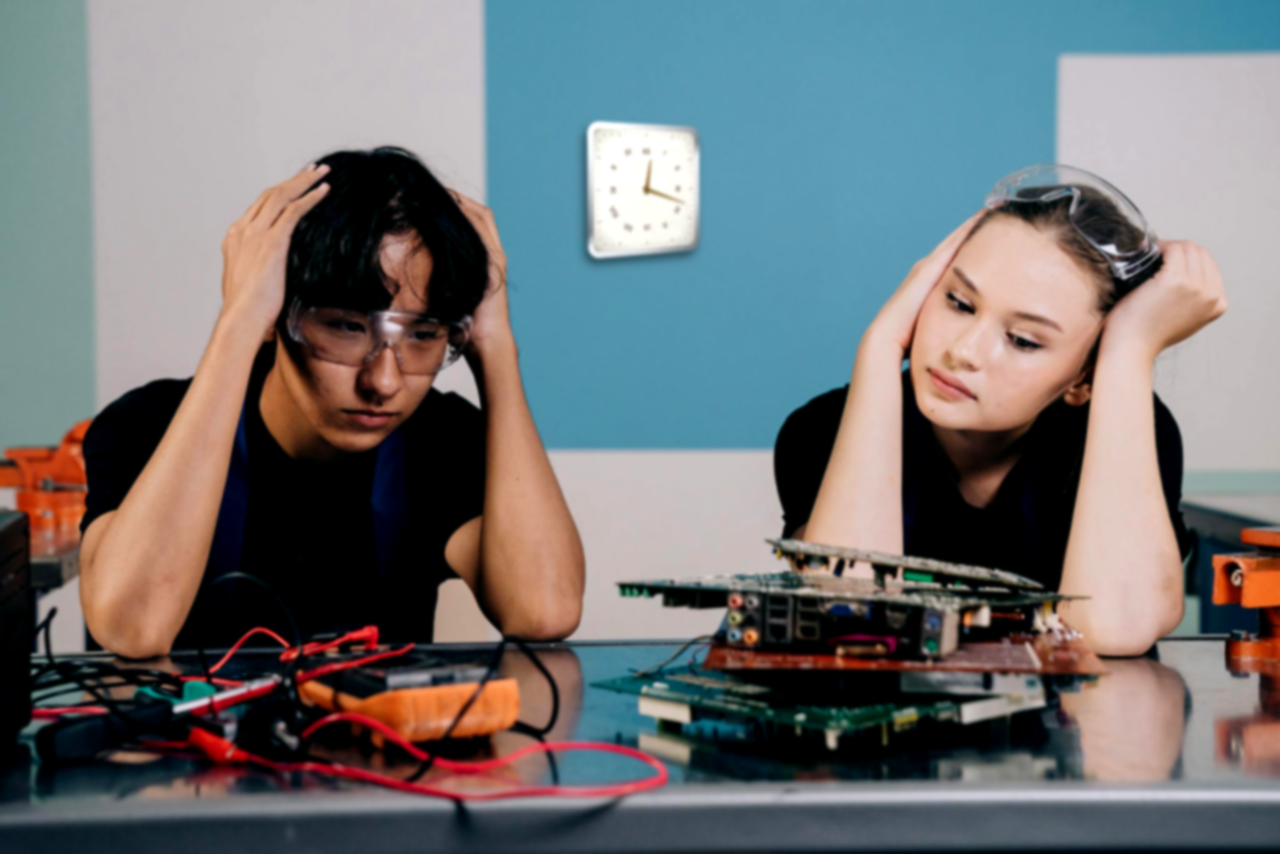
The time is 12h18
